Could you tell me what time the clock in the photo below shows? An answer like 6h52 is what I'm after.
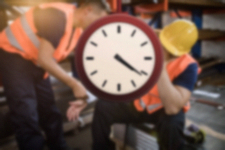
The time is 4h21
